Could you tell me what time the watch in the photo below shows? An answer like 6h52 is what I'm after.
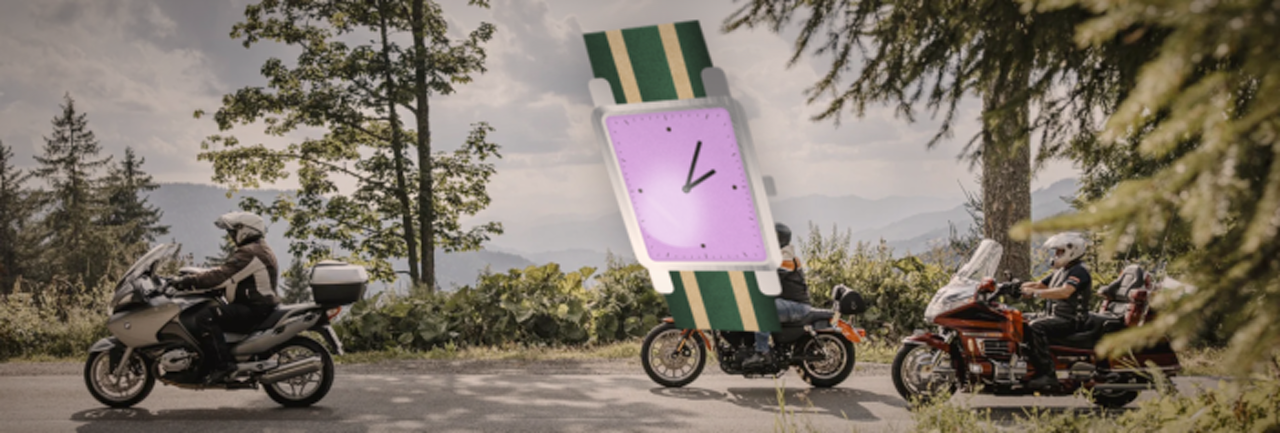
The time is 2h05
